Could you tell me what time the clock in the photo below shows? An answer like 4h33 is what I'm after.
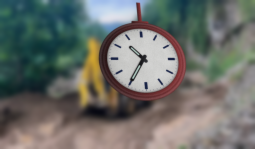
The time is 10h35
